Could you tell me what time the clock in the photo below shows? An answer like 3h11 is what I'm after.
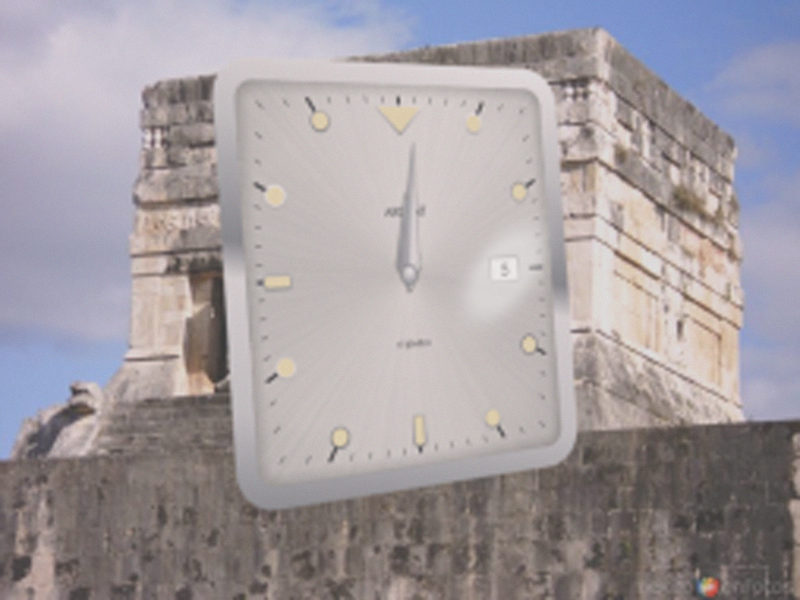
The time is 12h01
